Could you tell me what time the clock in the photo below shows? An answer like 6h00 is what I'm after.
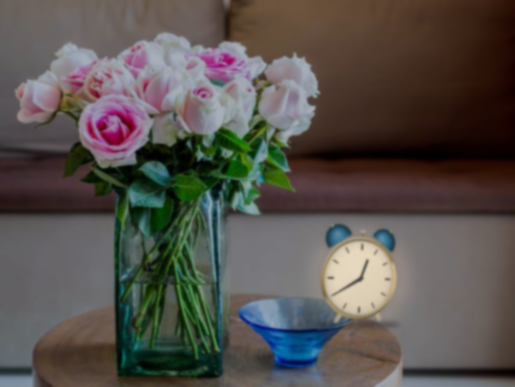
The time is 12h40
